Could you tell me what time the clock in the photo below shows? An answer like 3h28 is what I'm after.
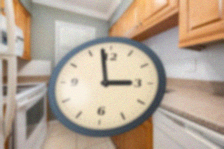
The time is 2h58
